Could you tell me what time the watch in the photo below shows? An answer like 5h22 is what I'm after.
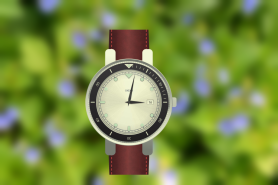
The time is 3h02
